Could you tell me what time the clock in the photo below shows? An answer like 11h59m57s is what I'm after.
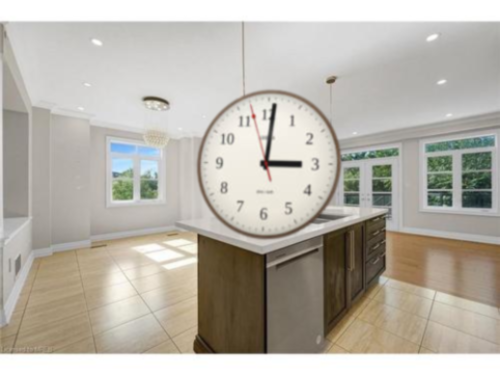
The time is 3h00m57s
